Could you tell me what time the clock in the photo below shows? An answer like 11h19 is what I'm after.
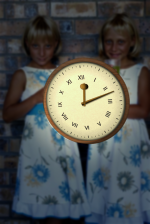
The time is 12h12
